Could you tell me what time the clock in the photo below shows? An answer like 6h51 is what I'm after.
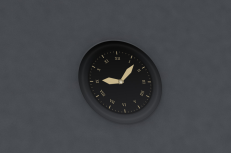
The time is 9h07
